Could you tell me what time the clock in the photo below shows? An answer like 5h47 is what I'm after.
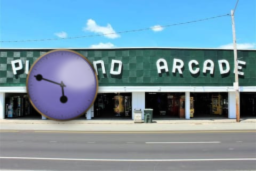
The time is 5h48
